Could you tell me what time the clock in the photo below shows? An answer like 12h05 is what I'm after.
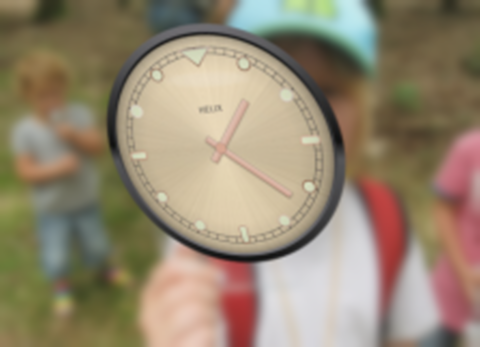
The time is 1h22
